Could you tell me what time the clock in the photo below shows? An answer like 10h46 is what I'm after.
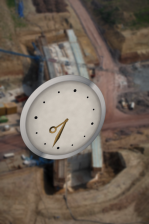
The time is 7h32
